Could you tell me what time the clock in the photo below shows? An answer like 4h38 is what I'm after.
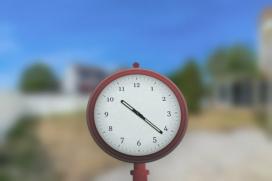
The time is 10h22
